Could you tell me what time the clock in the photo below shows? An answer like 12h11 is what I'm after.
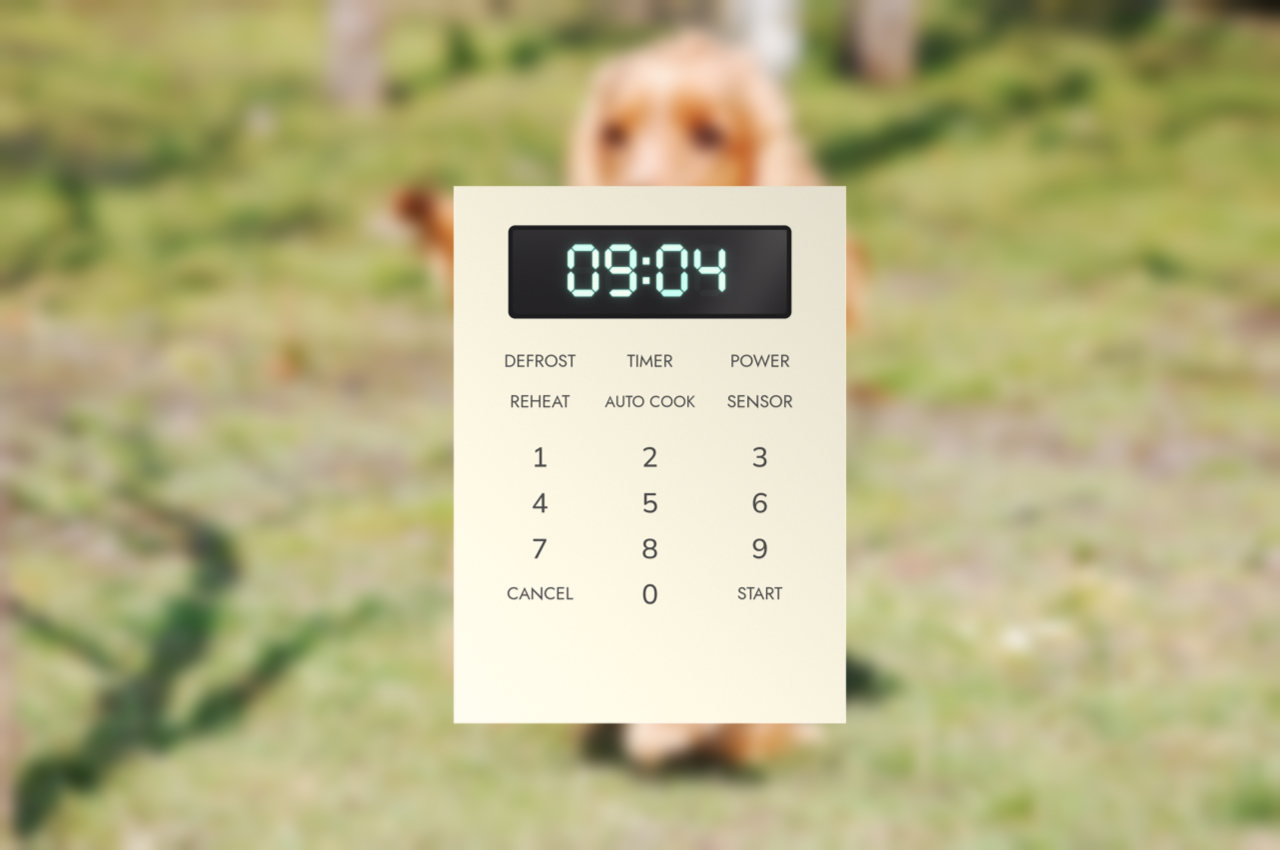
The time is 9h04
